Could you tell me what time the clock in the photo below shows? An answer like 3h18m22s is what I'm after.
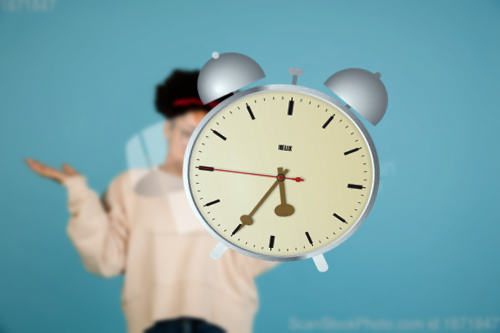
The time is 5h34m45s
